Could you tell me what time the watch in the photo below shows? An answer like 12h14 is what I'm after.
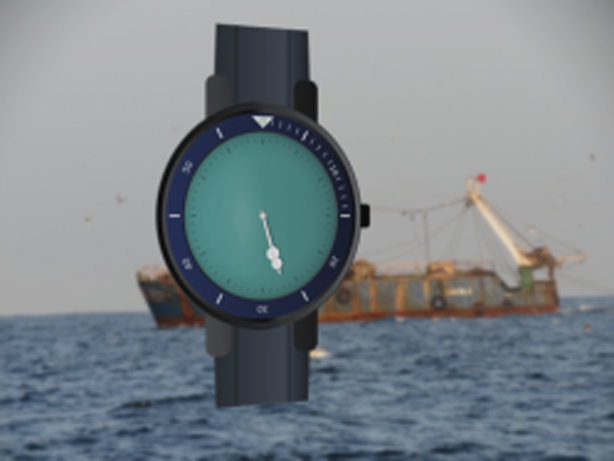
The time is 5h27
